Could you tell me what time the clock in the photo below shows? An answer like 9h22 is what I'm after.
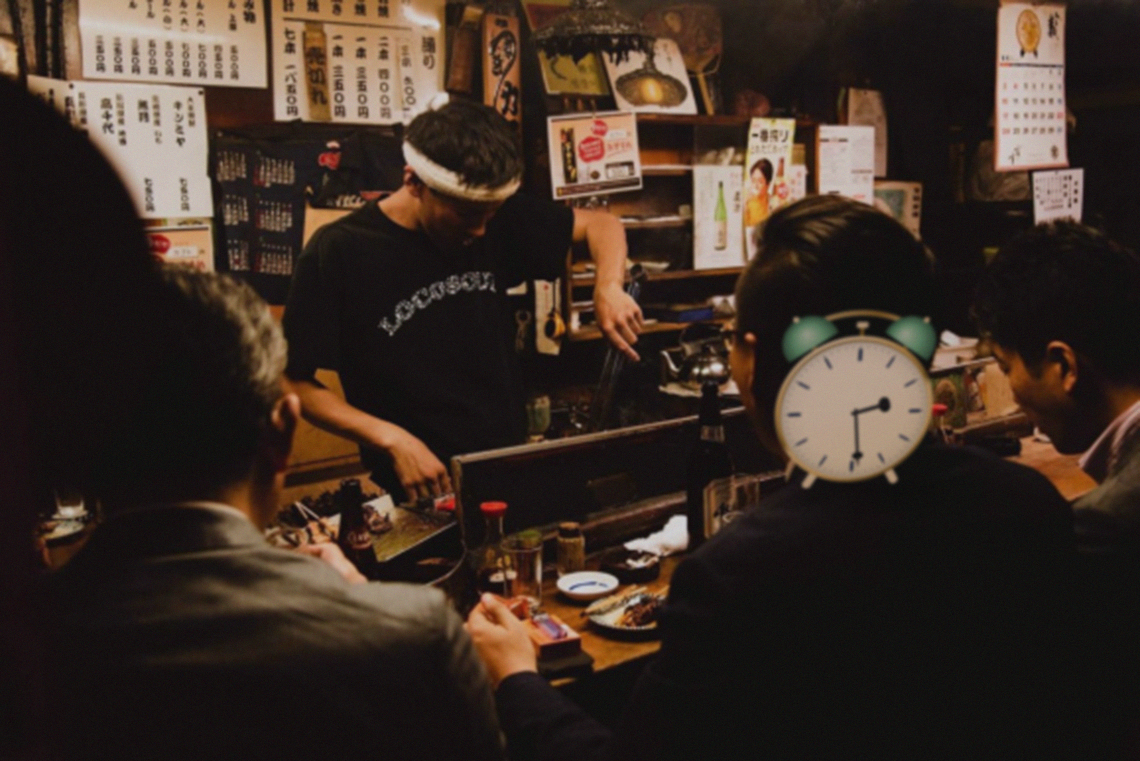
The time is 2h29
